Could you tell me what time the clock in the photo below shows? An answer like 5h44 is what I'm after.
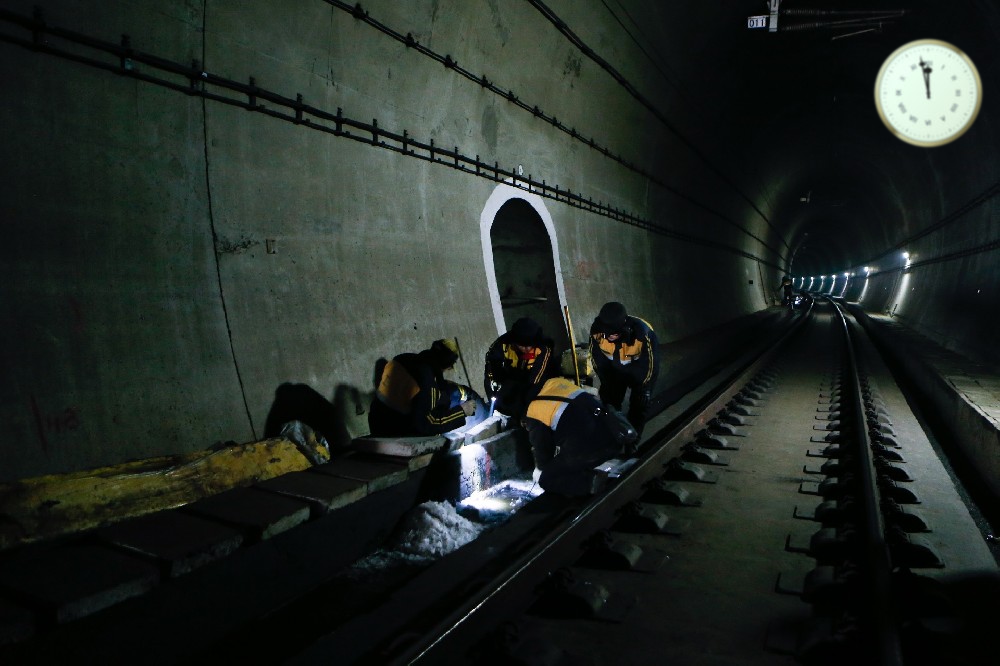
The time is 11h58
